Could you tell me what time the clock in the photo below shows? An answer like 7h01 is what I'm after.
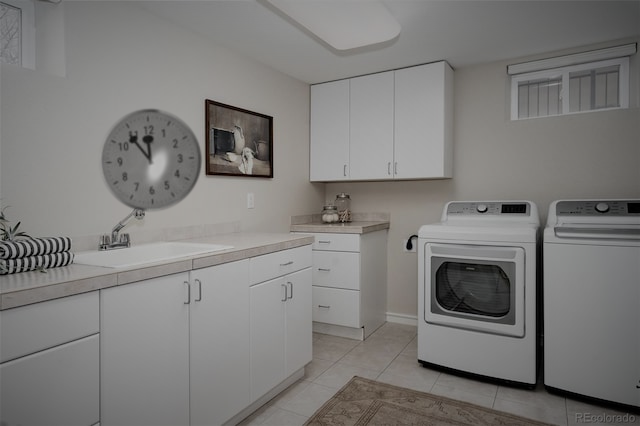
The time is 11h54
